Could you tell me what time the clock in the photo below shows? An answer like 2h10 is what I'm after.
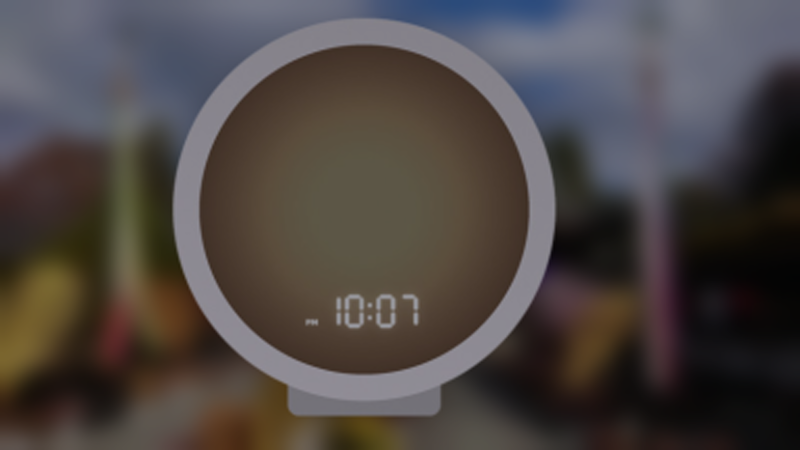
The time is 10h07
